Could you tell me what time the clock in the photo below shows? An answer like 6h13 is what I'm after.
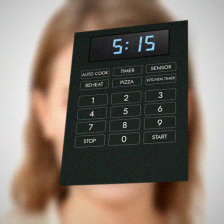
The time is 5h15
